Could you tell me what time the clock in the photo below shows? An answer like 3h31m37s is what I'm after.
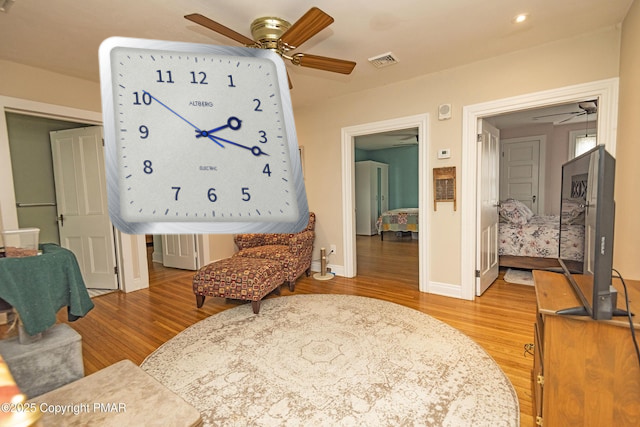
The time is 2h17m51s
